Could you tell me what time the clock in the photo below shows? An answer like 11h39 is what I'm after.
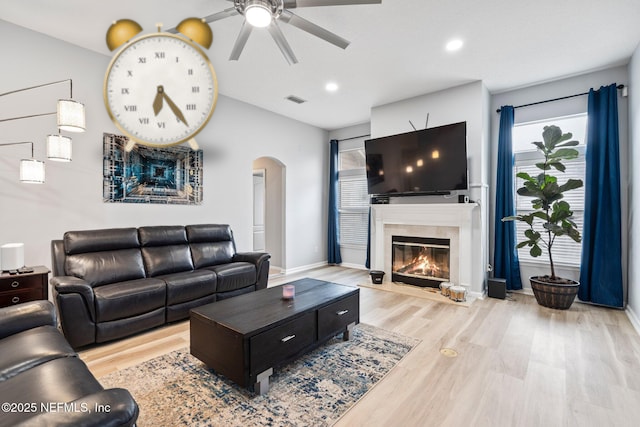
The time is 6h24
